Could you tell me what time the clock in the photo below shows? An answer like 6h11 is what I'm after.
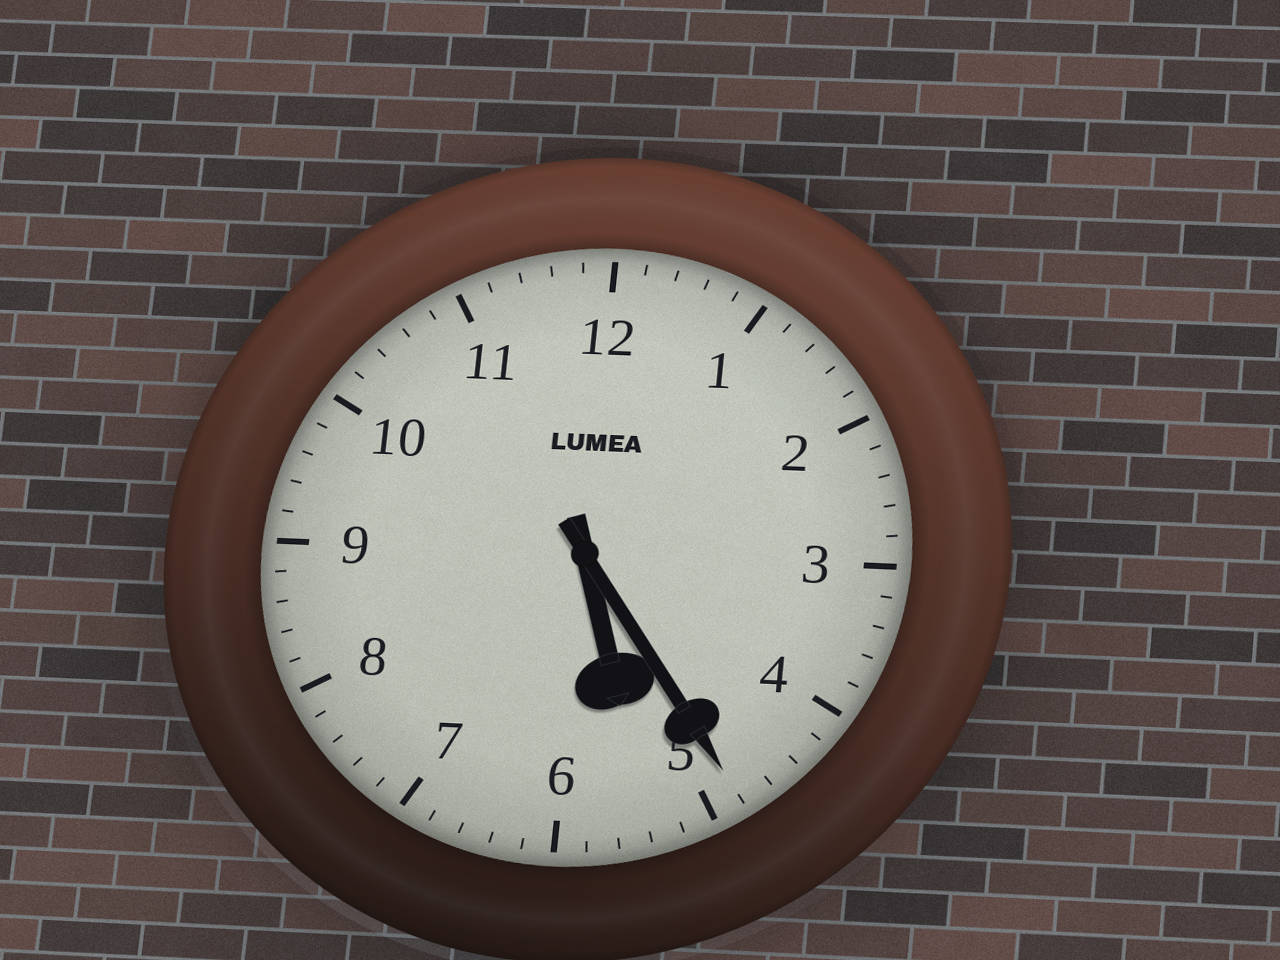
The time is 5h24
